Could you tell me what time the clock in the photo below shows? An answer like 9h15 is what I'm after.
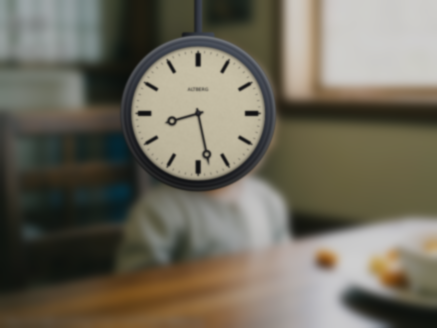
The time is 8h28
